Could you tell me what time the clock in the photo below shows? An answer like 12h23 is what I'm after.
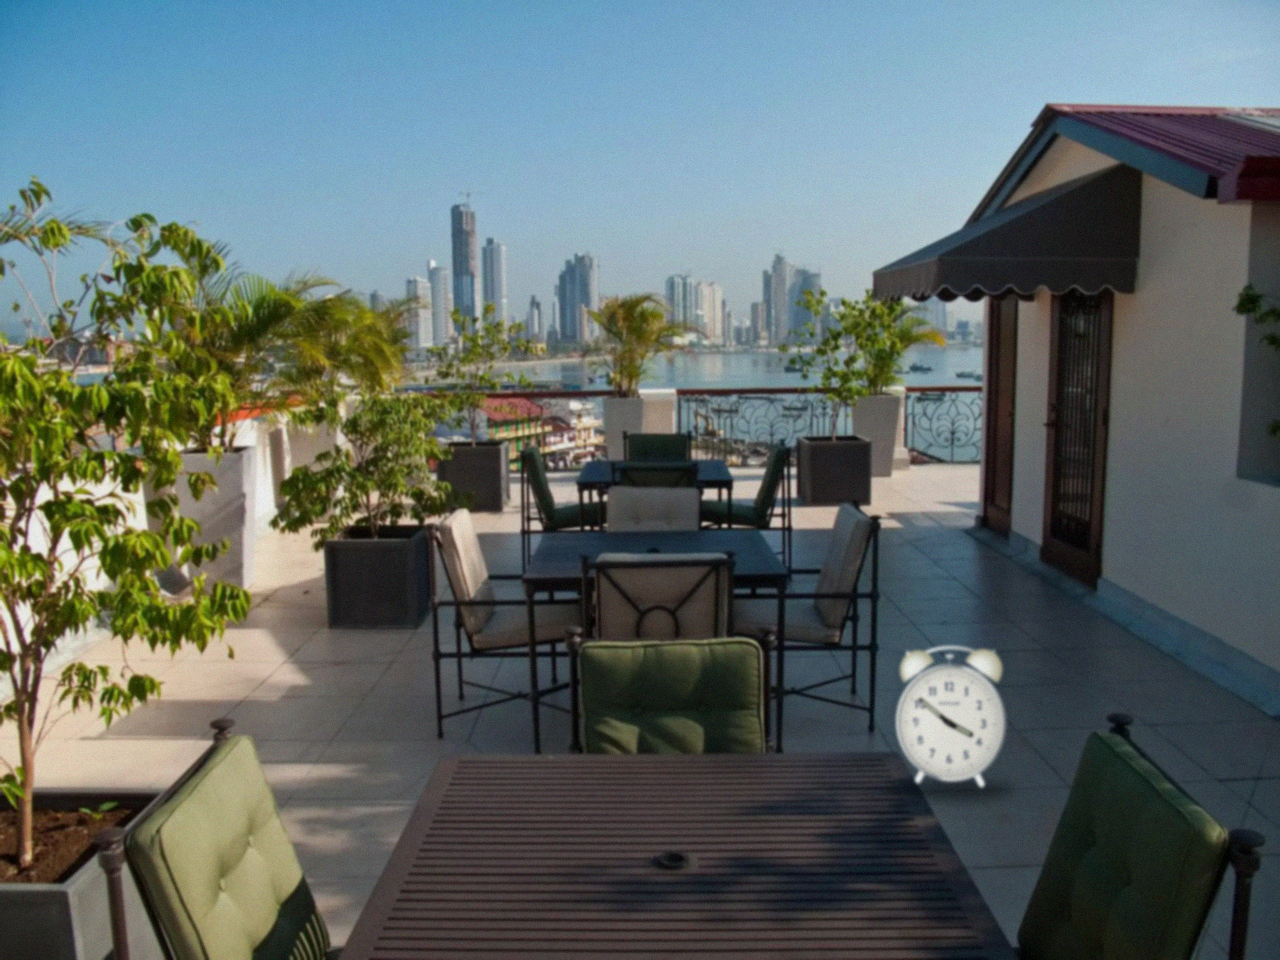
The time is 3h51
